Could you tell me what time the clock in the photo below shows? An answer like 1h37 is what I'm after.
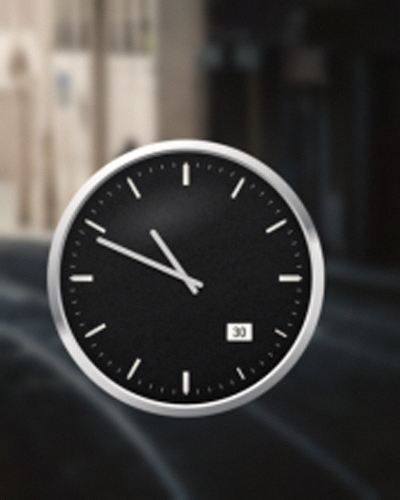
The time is 10h49
